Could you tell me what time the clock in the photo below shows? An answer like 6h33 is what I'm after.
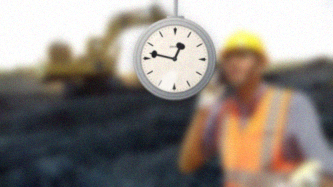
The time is 12h47
